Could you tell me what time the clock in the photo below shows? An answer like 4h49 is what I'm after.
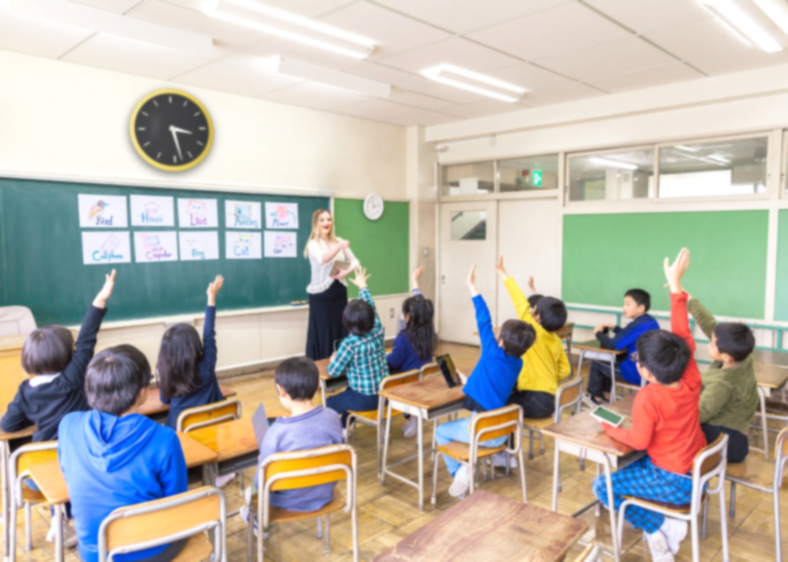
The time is 3h28
